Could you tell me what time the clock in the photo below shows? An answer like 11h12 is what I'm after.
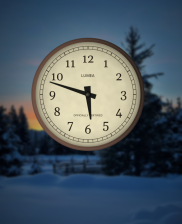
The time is 5h48
